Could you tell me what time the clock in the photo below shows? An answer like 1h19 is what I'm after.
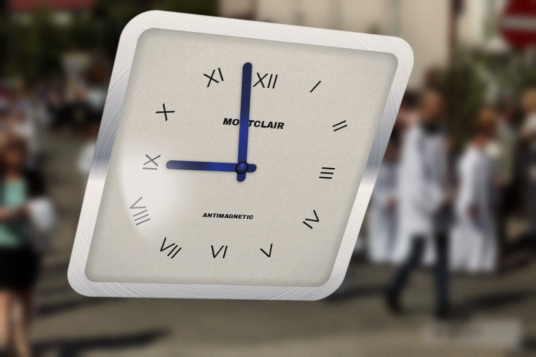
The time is 8h58
